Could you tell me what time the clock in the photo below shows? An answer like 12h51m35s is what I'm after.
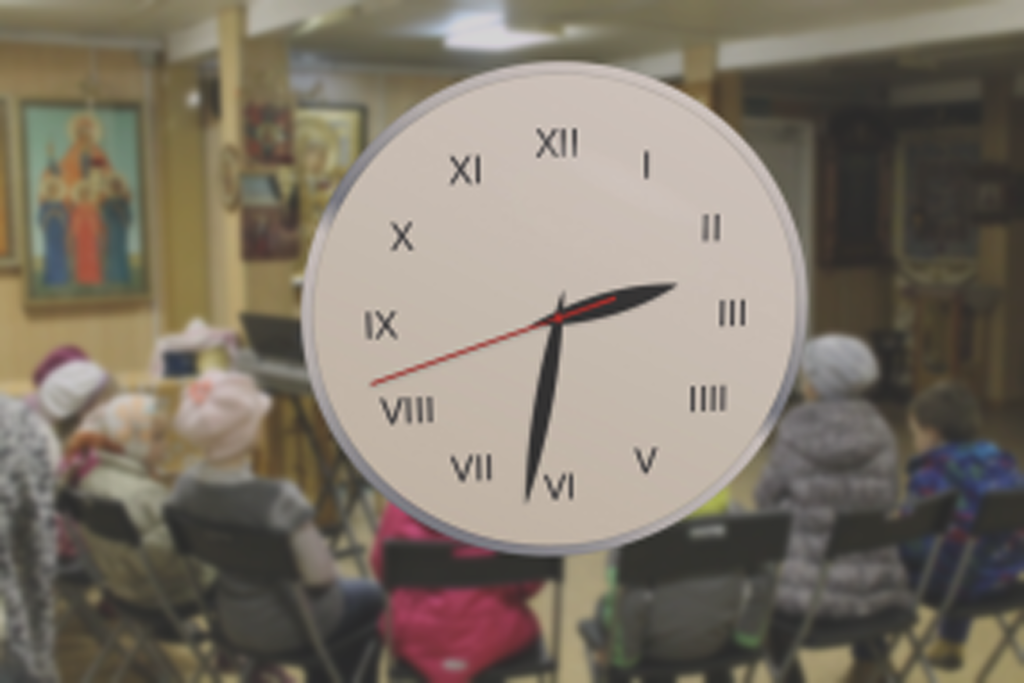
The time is 2h31m42s
